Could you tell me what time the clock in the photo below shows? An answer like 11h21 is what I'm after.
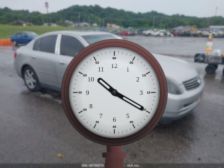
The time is 10h20
